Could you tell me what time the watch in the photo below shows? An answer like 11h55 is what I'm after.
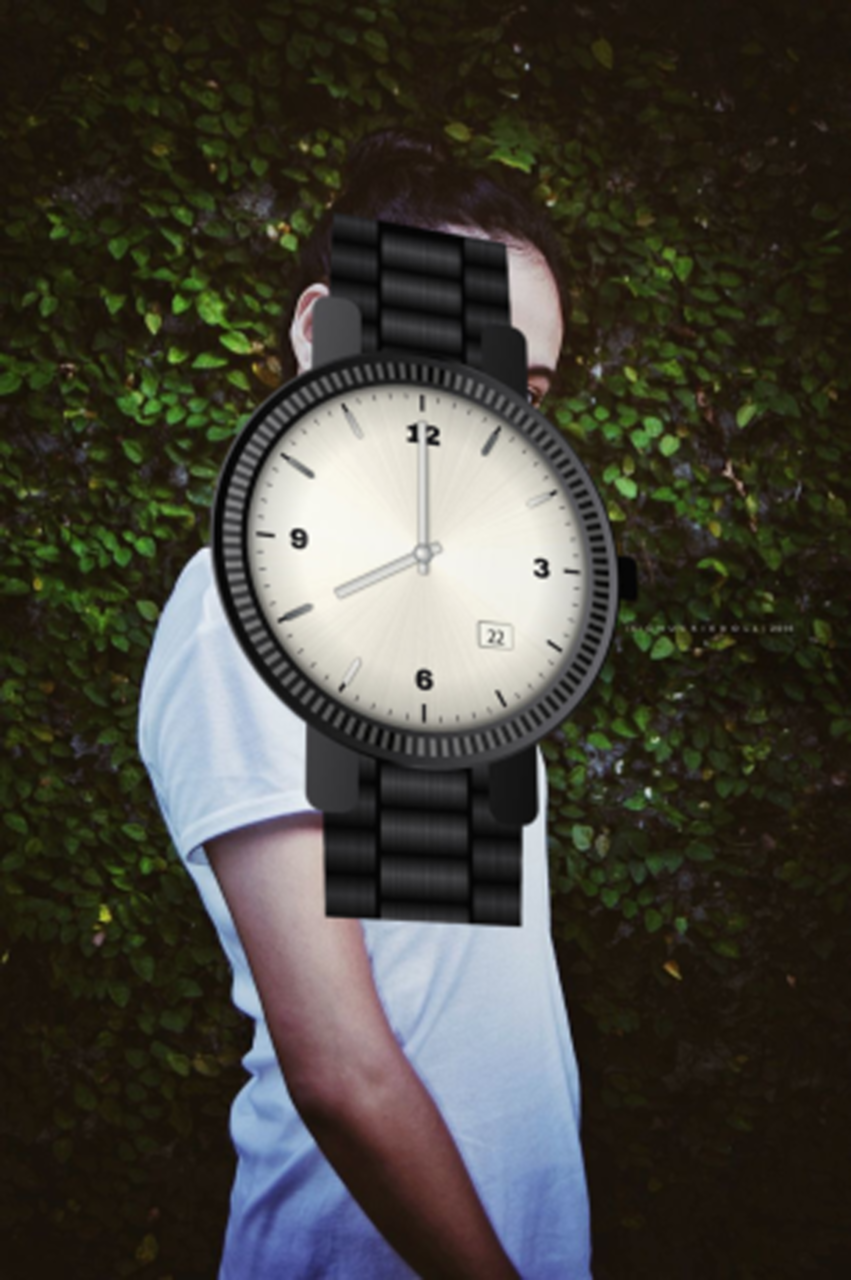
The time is 8h00
